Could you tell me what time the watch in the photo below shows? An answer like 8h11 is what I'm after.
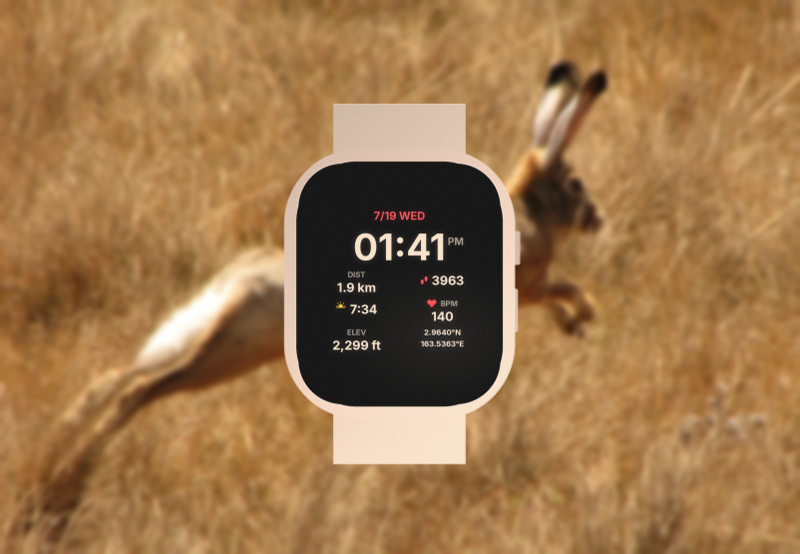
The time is 1h41
